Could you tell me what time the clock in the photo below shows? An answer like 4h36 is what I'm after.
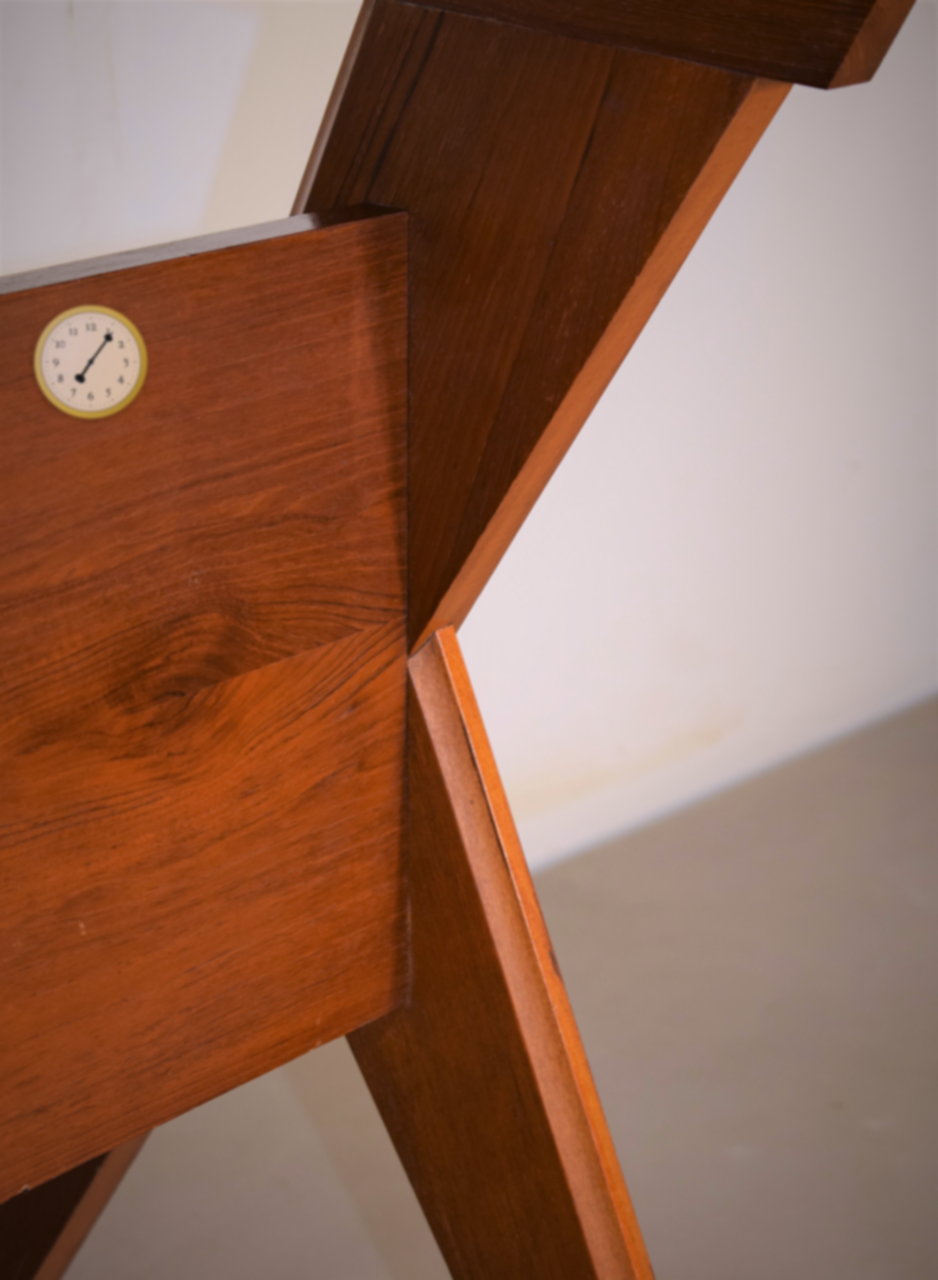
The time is 7h06
